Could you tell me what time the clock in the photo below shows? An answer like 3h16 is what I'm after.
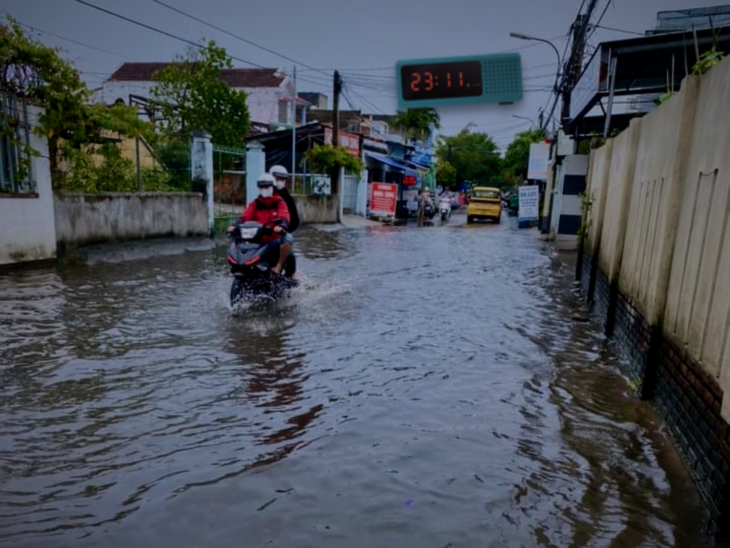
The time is 23h11
